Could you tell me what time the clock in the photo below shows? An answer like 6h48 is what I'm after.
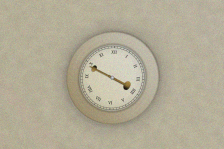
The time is 3h49
